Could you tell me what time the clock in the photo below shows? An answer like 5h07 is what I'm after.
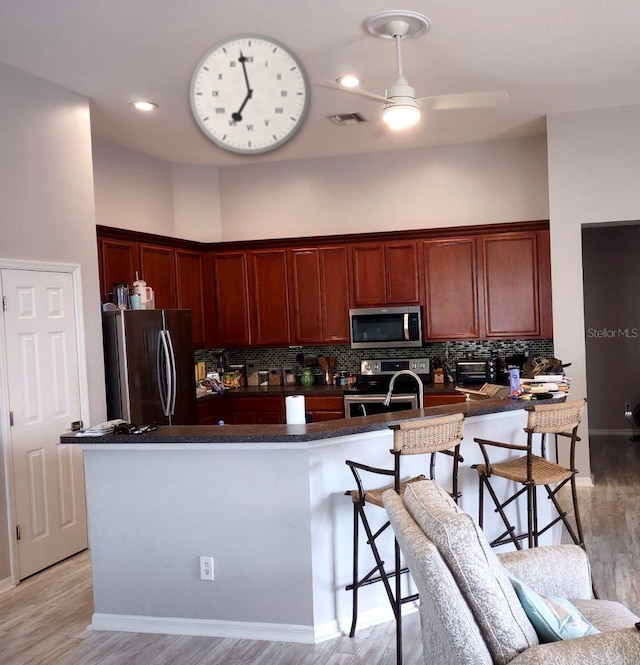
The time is 6h58
